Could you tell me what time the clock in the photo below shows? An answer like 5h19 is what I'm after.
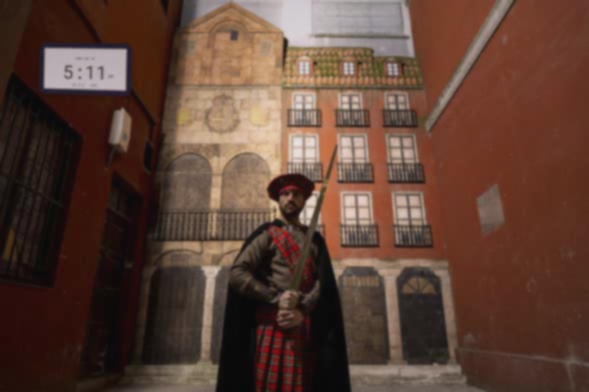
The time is 5h11
